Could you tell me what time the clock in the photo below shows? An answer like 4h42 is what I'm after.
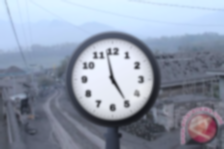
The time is 4h58
